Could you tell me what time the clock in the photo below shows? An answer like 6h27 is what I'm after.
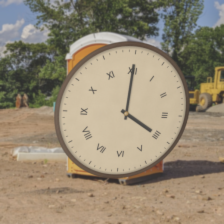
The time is 4h00
